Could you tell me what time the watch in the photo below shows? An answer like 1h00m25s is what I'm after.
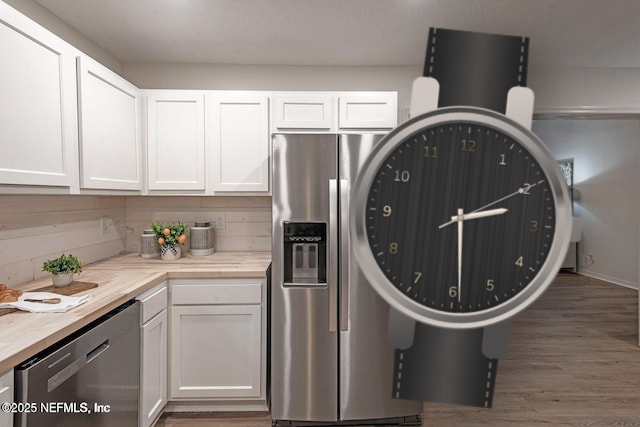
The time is 2h29m10s
